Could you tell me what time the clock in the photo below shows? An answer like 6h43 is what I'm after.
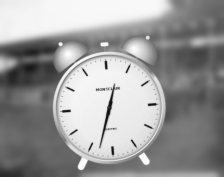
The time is 12h33
